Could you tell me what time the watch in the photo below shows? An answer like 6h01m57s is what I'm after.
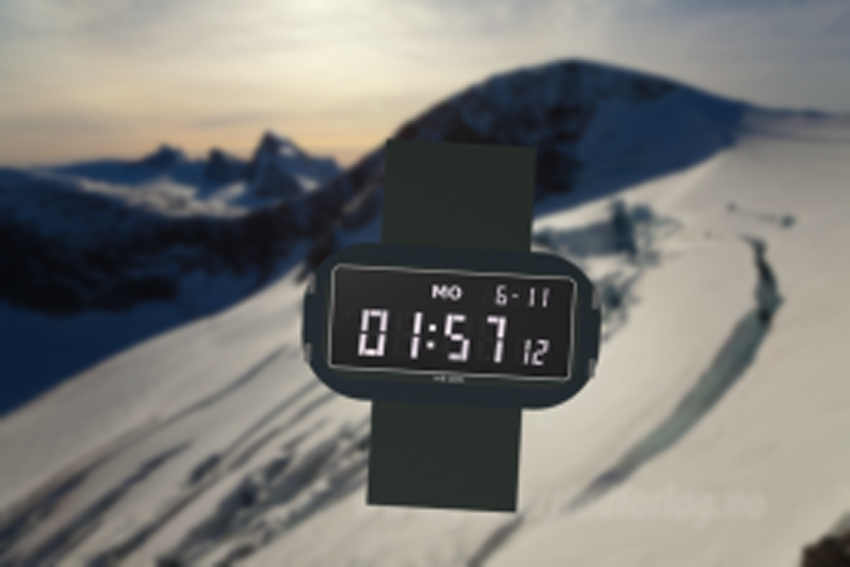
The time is 1h57m12s
